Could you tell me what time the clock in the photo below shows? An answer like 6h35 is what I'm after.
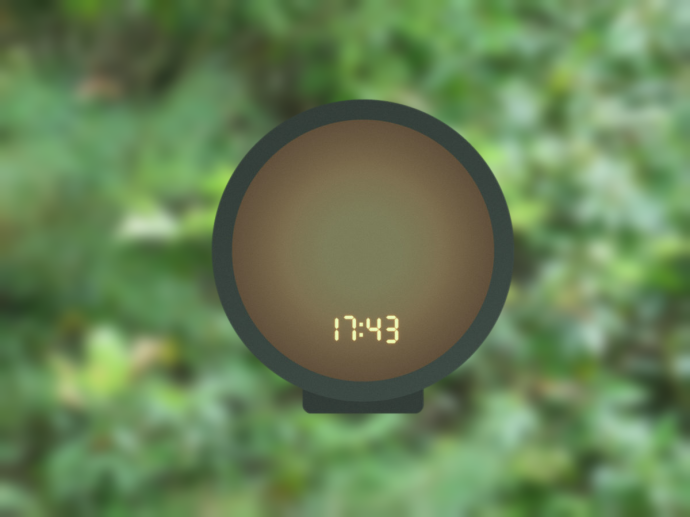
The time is 17h43
